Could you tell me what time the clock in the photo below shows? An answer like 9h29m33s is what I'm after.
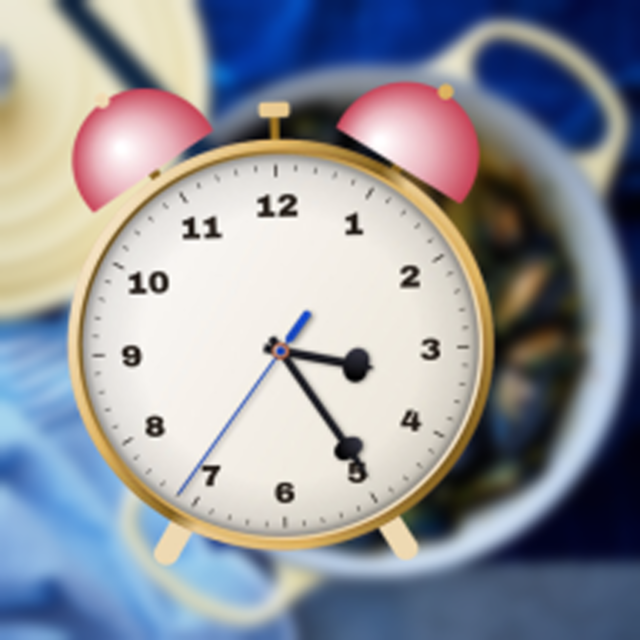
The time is 3h24m36s
